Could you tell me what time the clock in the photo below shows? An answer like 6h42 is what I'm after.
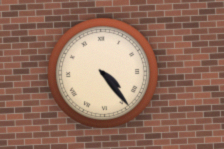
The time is 4h24
